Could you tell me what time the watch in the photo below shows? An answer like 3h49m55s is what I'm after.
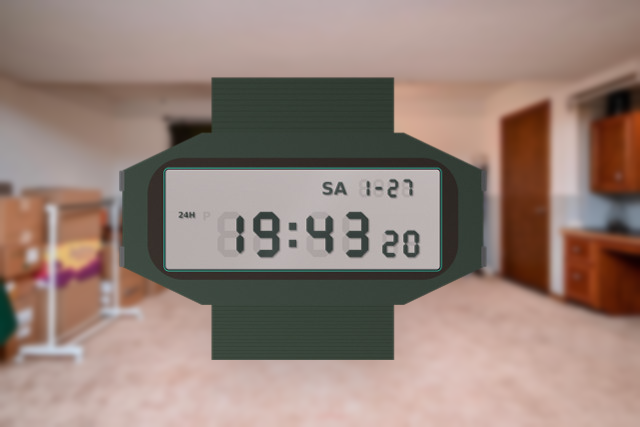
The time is 19h43m20s
